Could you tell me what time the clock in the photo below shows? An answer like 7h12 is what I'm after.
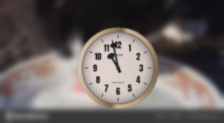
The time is 10h58
